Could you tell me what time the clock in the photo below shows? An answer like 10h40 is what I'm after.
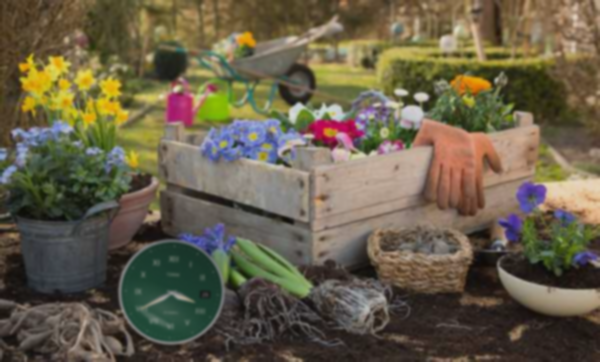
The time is 3h40
